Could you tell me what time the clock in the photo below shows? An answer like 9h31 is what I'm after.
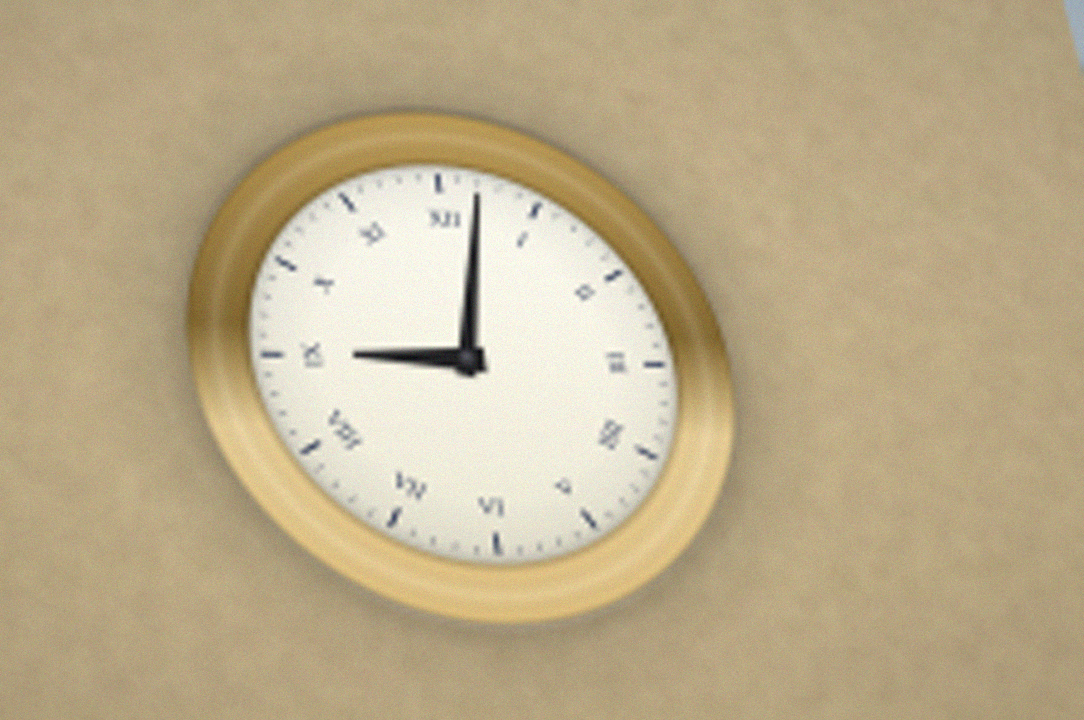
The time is 9h02
